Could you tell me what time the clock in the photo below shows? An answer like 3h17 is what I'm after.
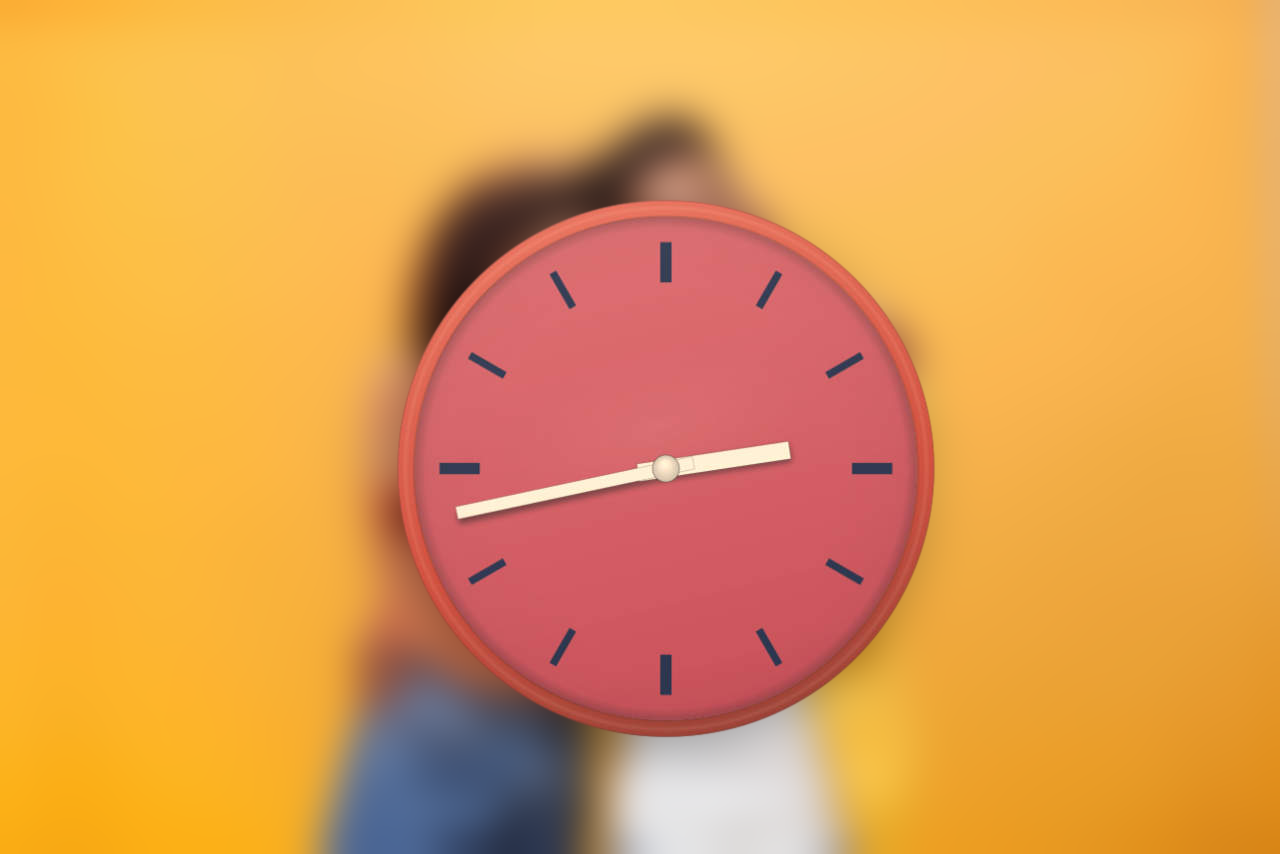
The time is 2h43
